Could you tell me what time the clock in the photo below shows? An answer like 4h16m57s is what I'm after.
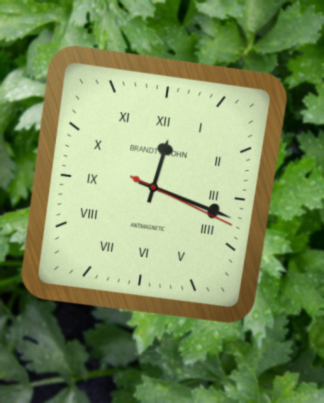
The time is 12h17m18s
